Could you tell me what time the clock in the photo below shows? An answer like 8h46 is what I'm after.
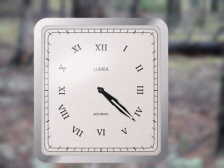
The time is 4h22
